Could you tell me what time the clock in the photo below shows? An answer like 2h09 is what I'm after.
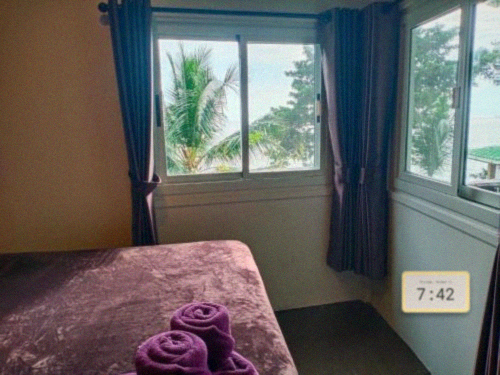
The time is 7h42
